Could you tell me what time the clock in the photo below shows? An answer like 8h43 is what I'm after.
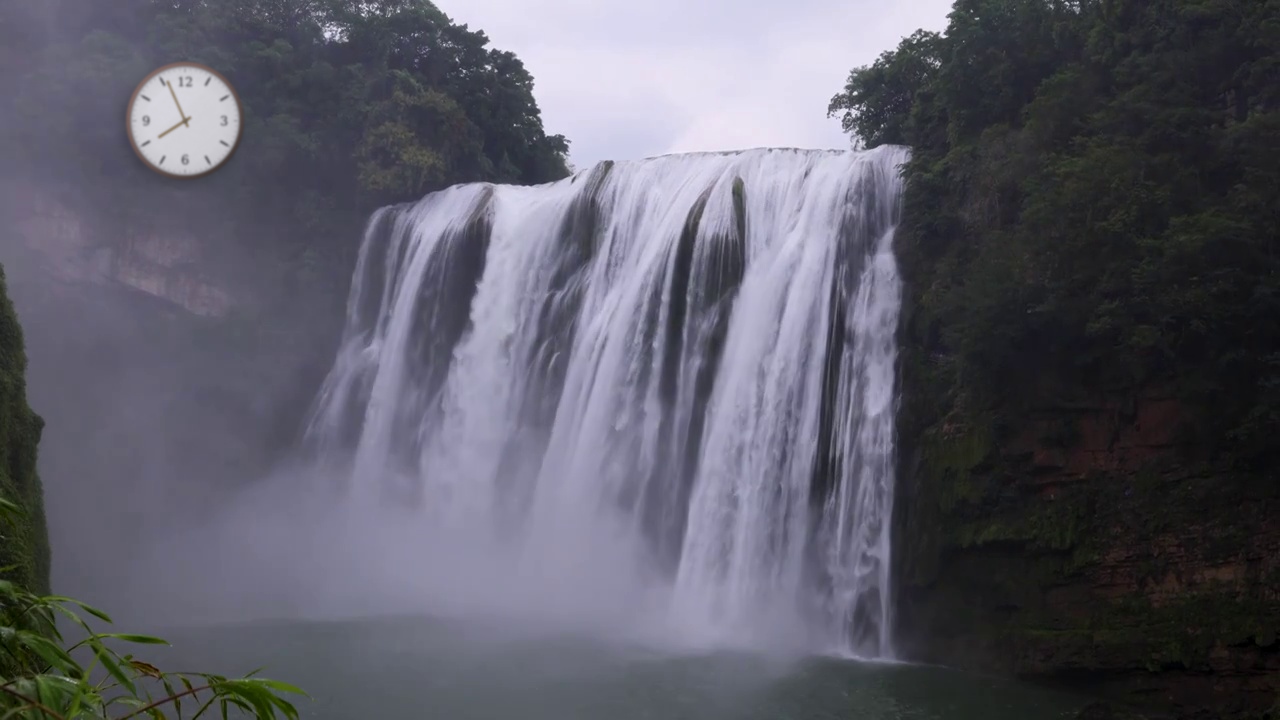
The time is 7h56
